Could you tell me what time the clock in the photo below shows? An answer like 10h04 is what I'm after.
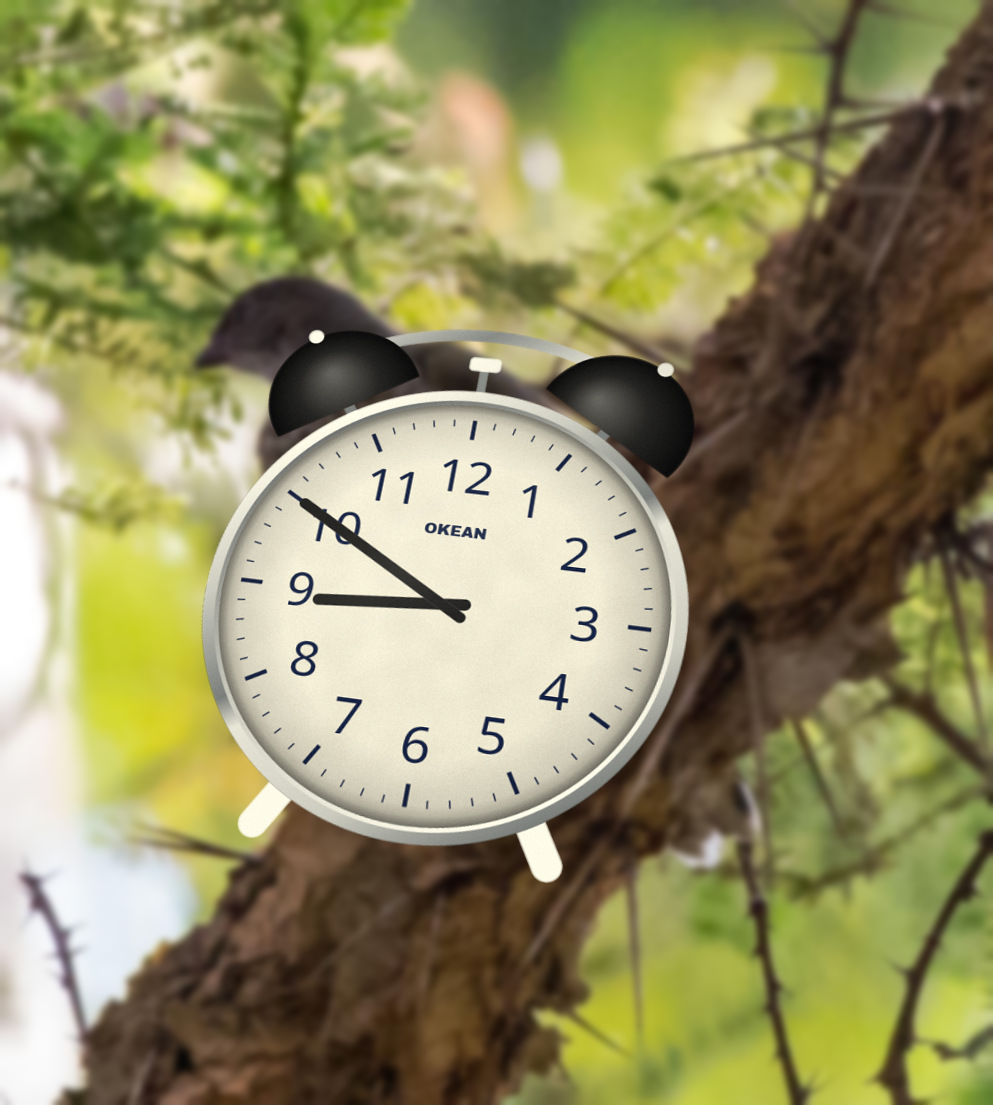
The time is 8h50
